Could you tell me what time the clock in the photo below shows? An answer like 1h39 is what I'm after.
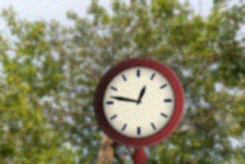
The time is 12h47
